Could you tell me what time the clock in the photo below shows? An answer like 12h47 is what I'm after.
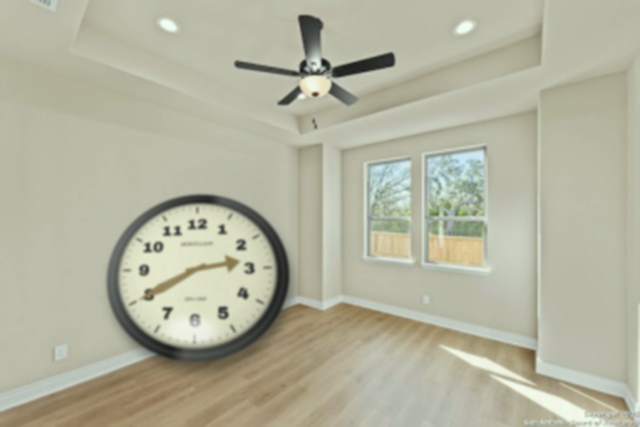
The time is 2h40
